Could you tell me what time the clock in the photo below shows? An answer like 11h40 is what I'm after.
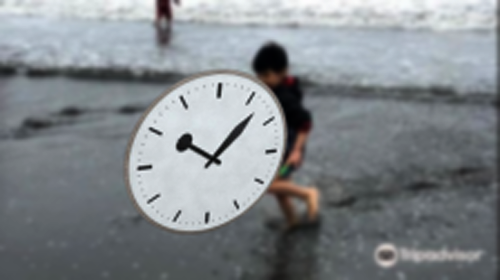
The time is 10h07
